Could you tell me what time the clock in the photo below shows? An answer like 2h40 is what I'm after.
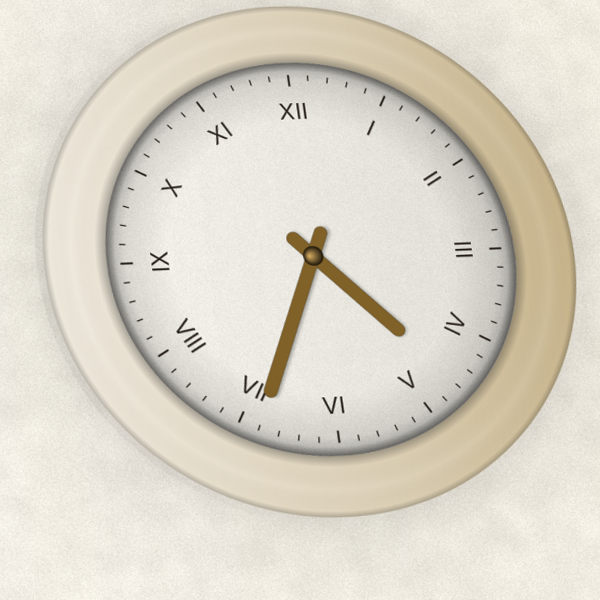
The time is 4h34
